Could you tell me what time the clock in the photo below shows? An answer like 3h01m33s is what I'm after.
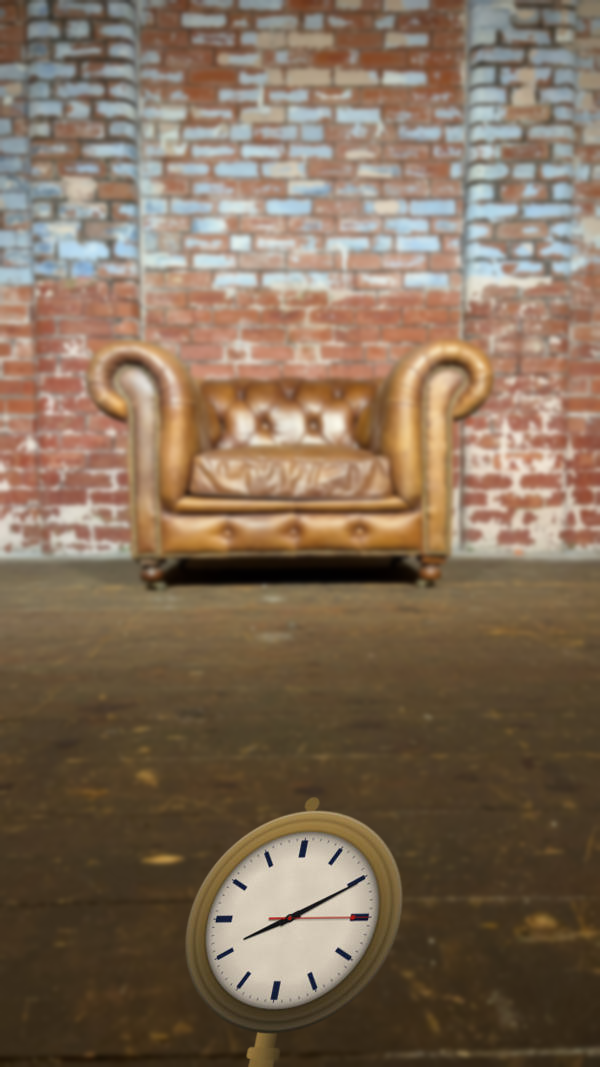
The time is 8h10m15s
